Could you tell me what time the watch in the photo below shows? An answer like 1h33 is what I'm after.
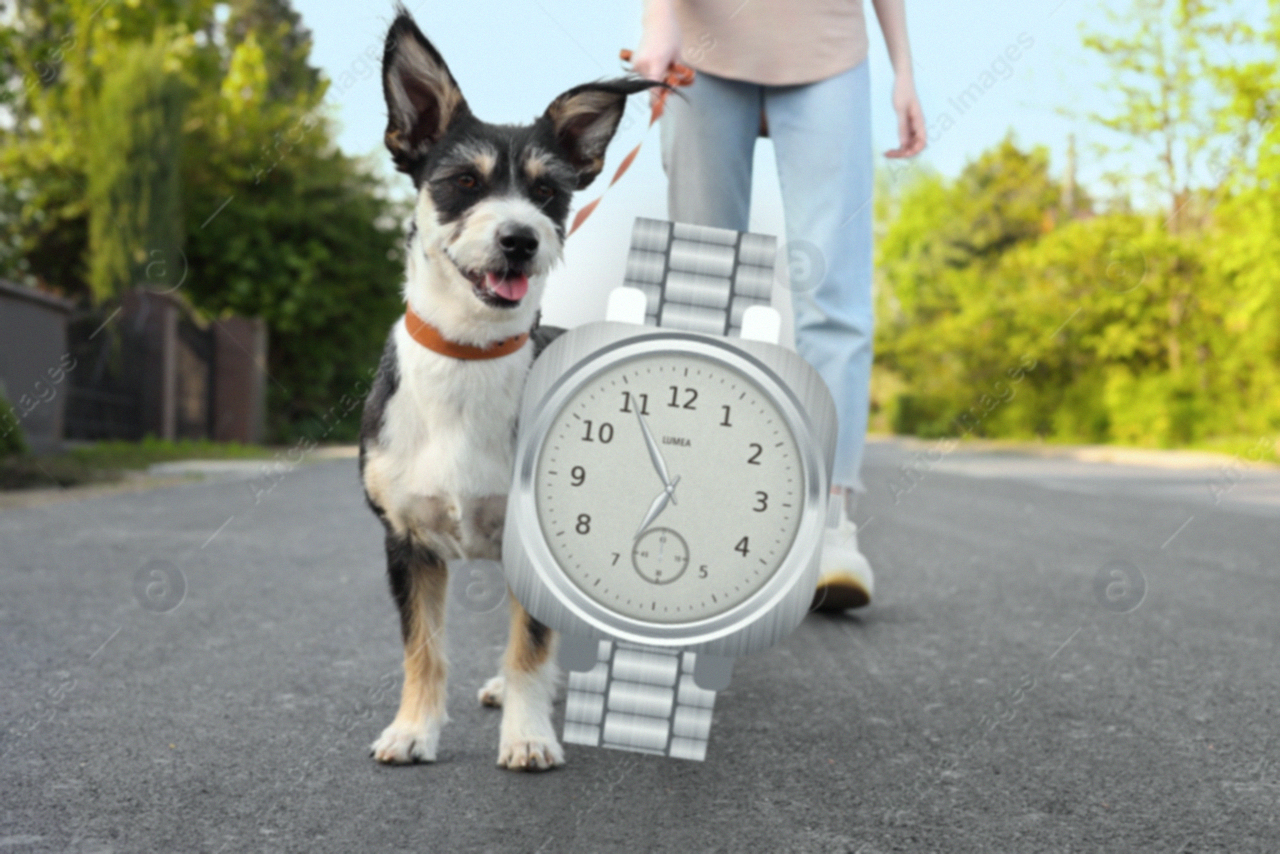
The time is 6h55
